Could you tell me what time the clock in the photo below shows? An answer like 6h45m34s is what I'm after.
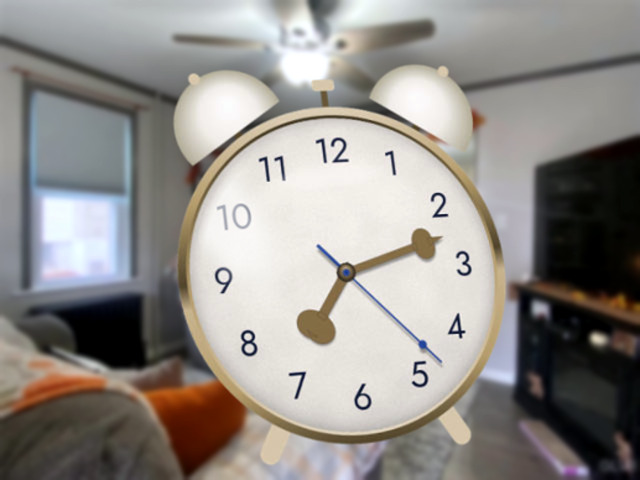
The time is 7h12m23s
